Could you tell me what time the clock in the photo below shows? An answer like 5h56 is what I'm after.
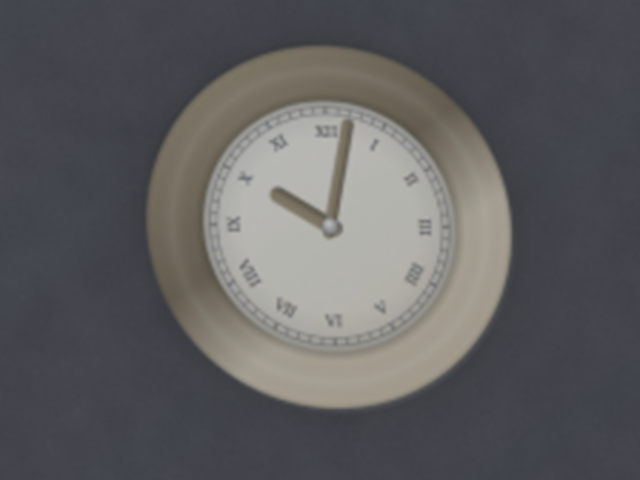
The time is 10h02
